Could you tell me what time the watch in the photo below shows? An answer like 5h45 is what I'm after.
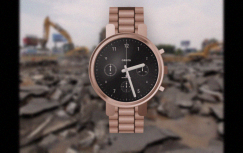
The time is 2h27
